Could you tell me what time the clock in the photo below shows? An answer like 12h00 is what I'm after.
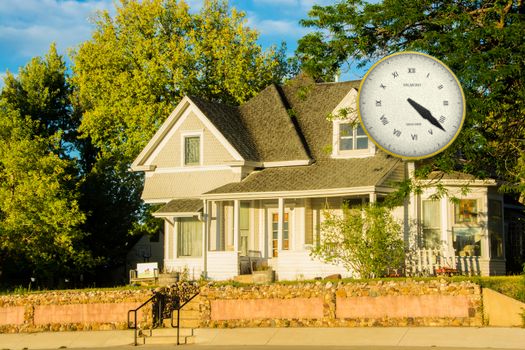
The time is 4h22
